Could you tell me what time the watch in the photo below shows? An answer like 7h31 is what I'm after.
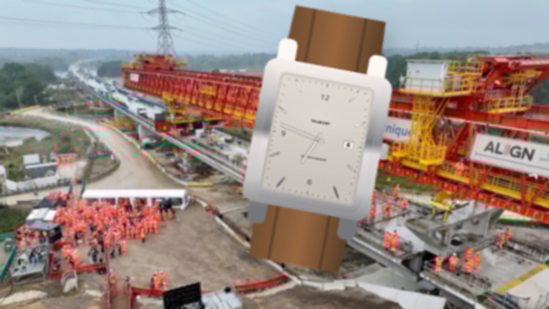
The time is 6h47
